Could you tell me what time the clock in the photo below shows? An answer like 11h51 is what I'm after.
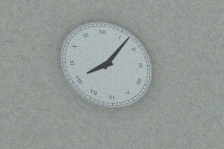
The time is 8h07
